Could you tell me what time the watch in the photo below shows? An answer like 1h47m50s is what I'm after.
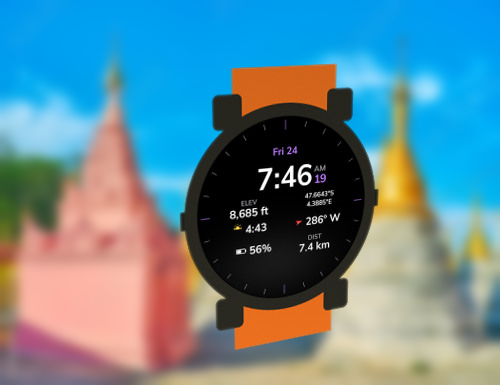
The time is 7h46m19s
